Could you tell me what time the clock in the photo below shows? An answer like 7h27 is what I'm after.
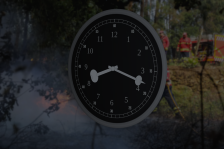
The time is 8h18
